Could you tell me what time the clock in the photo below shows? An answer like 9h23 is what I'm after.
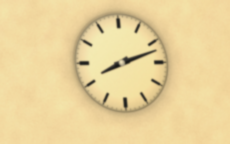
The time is 8h12
